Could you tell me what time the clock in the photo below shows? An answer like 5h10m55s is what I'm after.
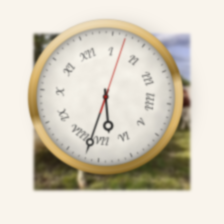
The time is 6h37m07s
